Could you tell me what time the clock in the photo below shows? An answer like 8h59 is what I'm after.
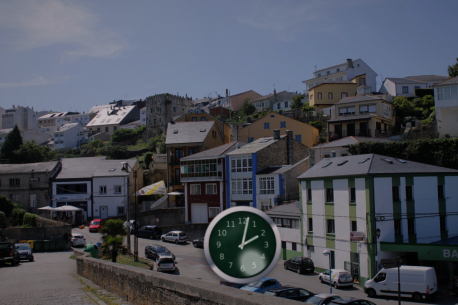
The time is 2h02
